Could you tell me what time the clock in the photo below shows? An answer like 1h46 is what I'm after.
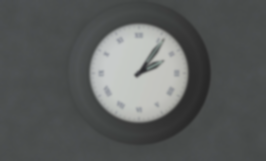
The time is 2h06
